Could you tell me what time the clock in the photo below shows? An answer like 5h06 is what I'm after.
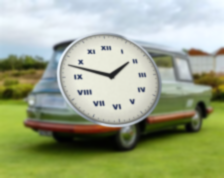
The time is 1h48
